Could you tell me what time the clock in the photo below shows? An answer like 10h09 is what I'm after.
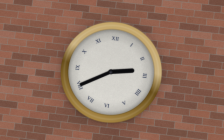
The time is 2h40
